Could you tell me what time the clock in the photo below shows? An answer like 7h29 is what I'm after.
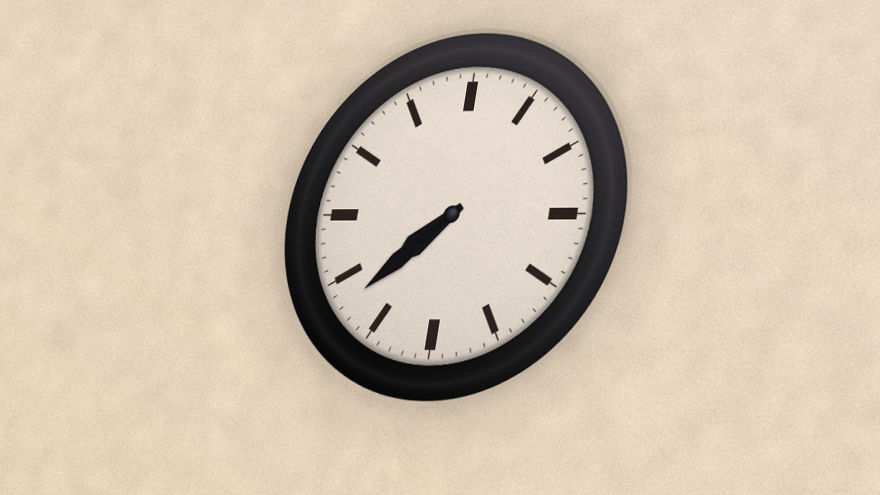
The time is 7h38
